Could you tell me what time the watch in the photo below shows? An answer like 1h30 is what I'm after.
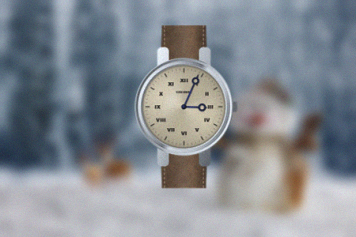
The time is 3h04
